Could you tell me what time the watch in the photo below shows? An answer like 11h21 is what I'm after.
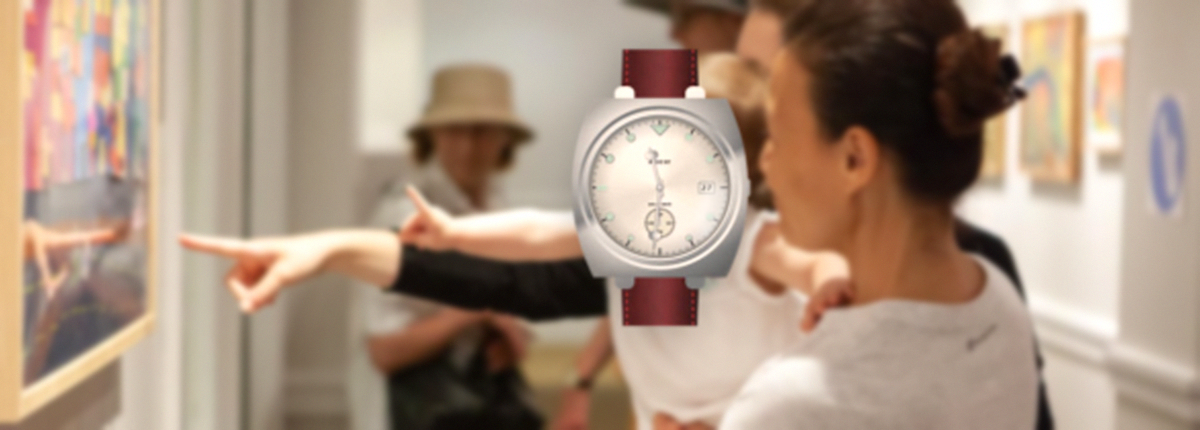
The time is 11h31
